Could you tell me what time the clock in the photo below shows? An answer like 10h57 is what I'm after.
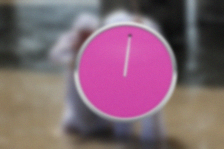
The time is 12h00
